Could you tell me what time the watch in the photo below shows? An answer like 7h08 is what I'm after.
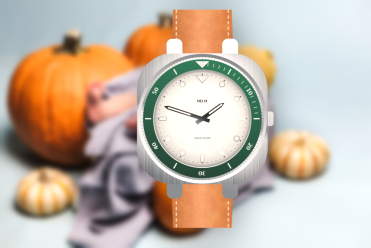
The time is 1h48
